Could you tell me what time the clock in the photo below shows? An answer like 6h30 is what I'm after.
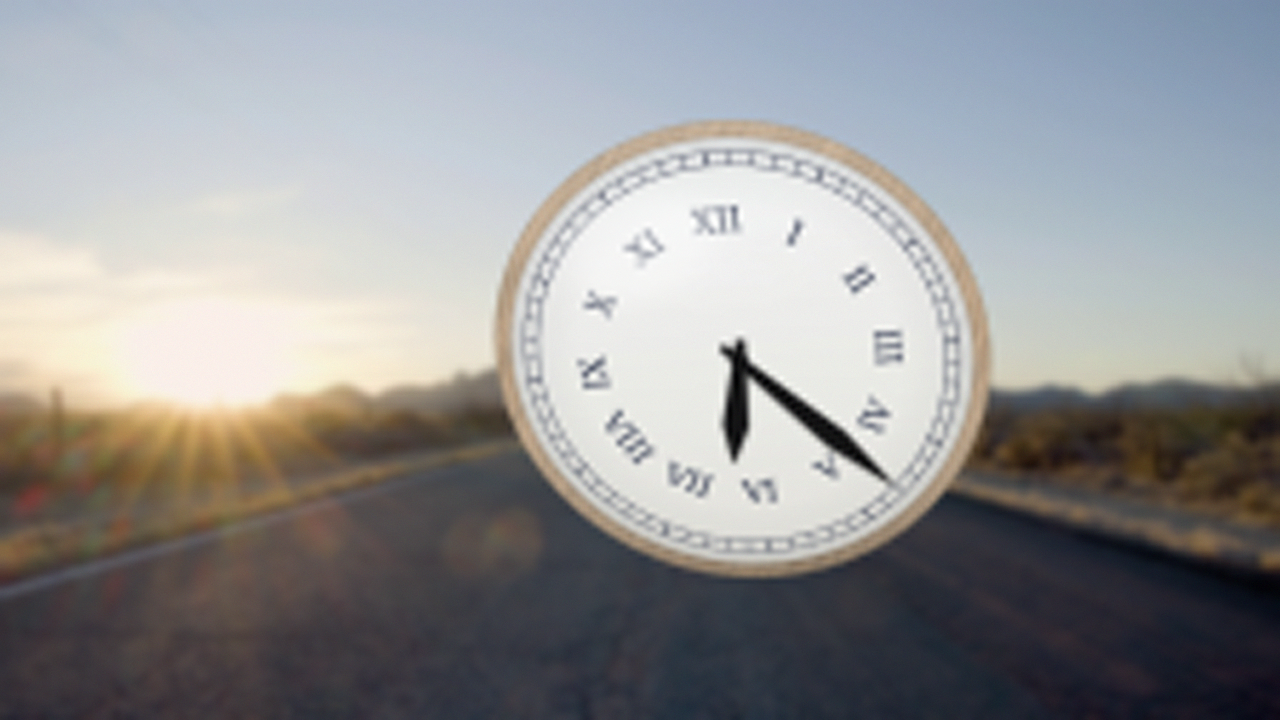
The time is 6h23
